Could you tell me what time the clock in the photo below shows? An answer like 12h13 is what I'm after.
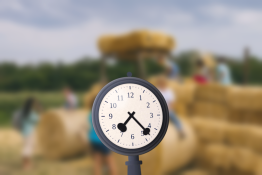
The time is 7h23
